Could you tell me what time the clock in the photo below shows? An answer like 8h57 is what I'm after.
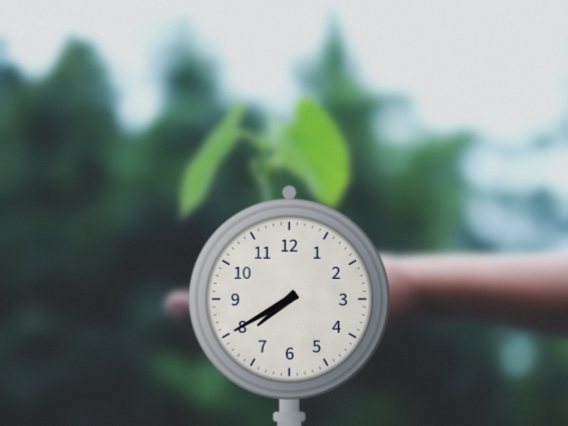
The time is 7h40
